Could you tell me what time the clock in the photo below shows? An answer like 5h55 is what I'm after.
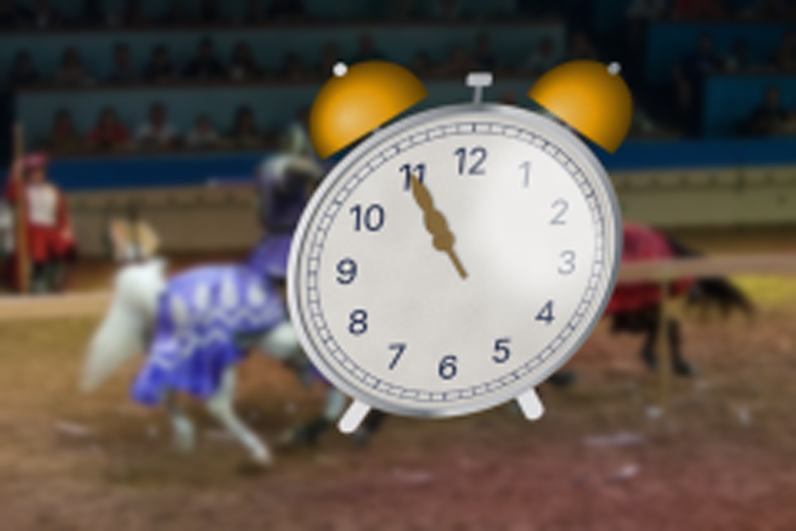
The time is 10h55
